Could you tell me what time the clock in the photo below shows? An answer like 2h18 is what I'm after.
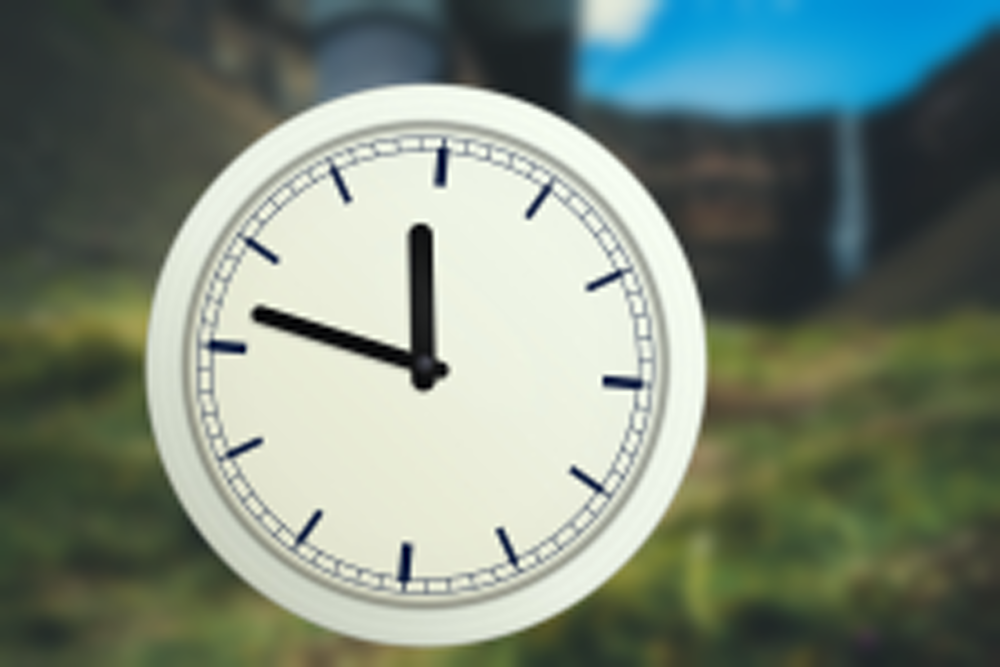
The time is 11h47
